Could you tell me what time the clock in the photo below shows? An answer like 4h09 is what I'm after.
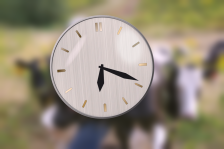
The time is 6h19
